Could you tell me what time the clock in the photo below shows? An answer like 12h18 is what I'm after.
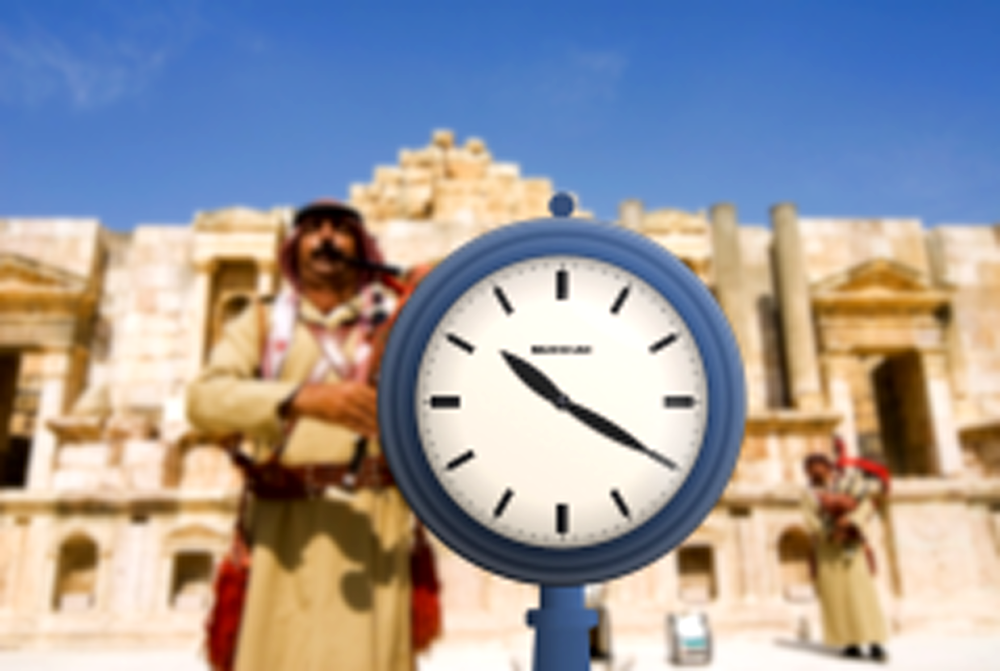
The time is 10h20
